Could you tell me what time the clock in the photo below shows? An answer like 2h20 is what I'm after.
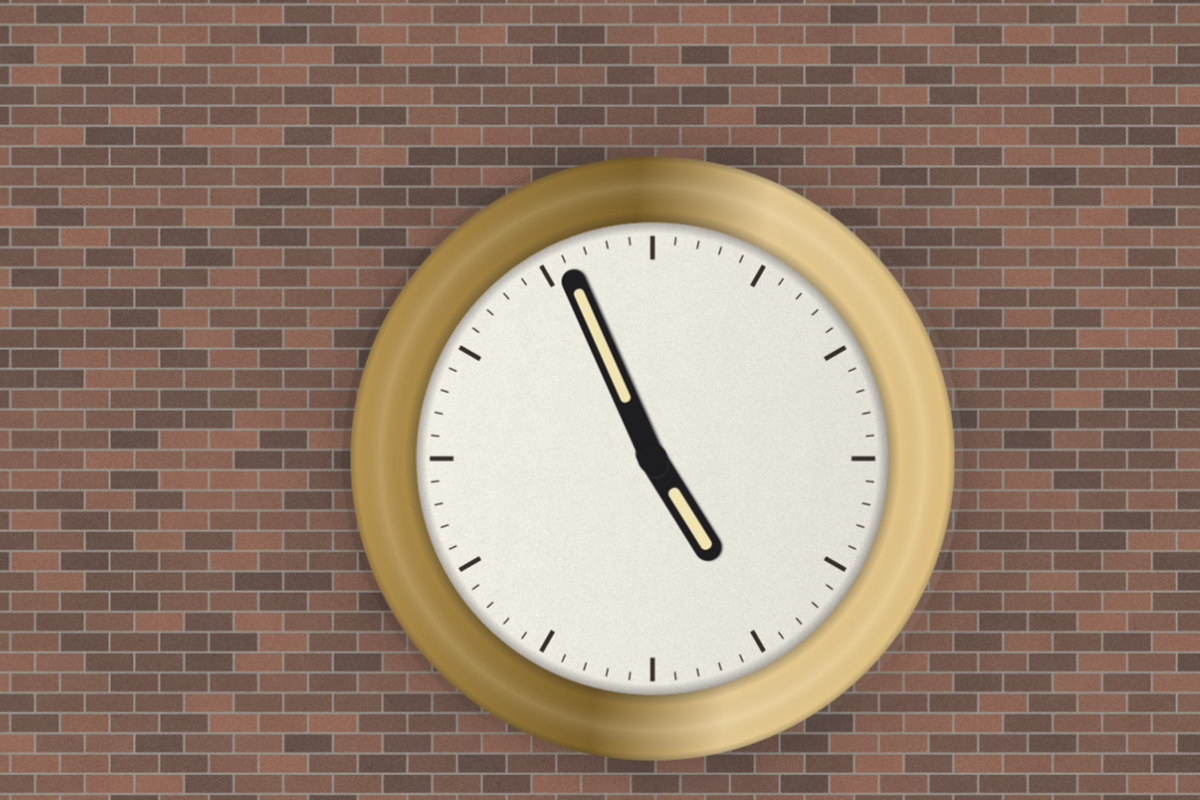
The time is 4h56
